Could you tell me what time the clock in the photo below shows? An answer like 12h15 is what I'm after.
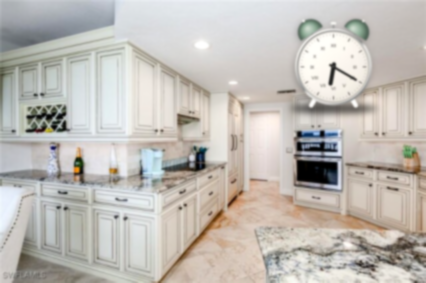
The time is 6h20
